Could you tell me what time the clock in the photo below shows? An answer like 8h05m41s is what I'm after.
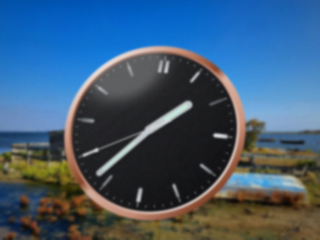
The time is 1h36m40s
